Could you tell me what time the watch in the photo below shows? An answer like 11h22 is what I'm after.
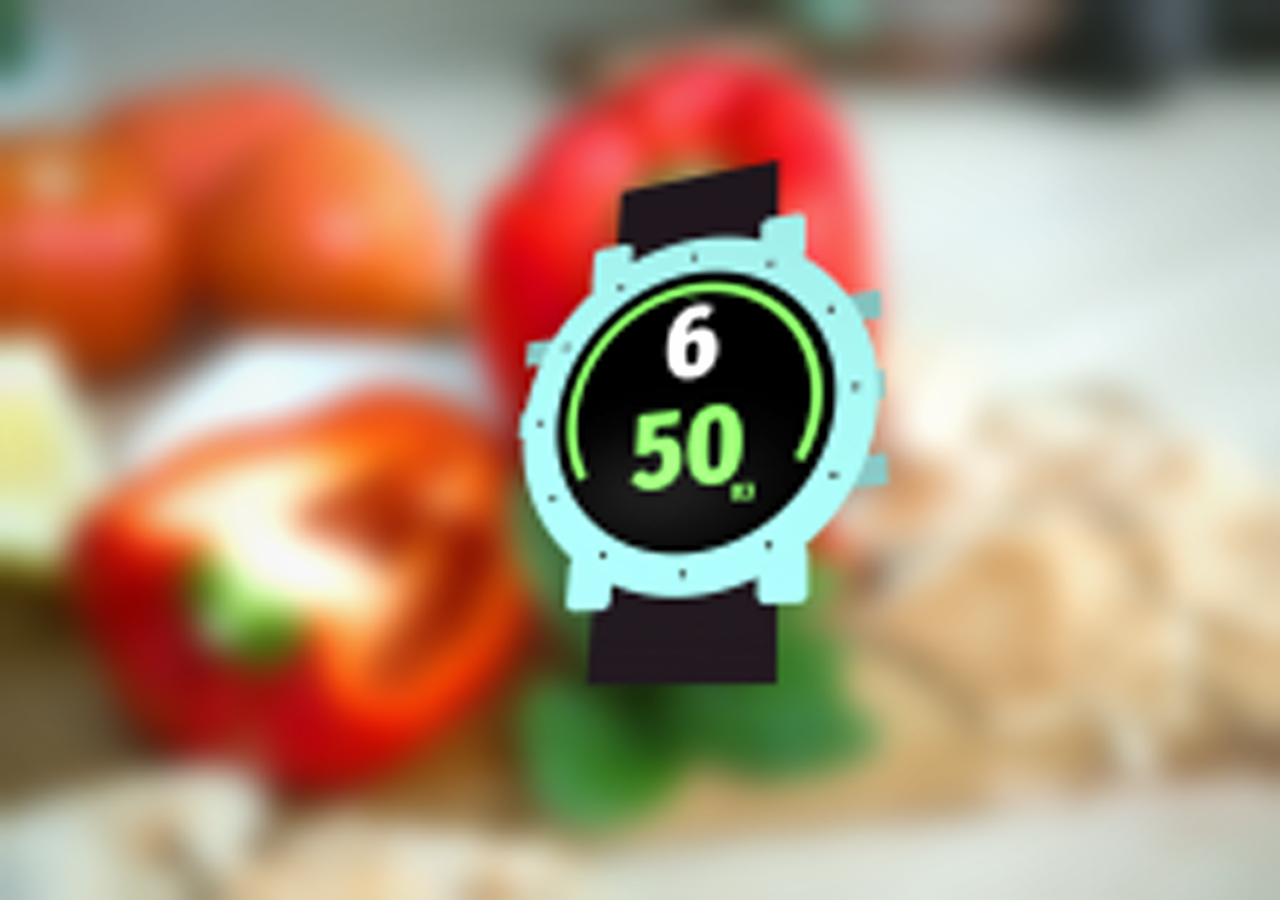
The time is 6h50
